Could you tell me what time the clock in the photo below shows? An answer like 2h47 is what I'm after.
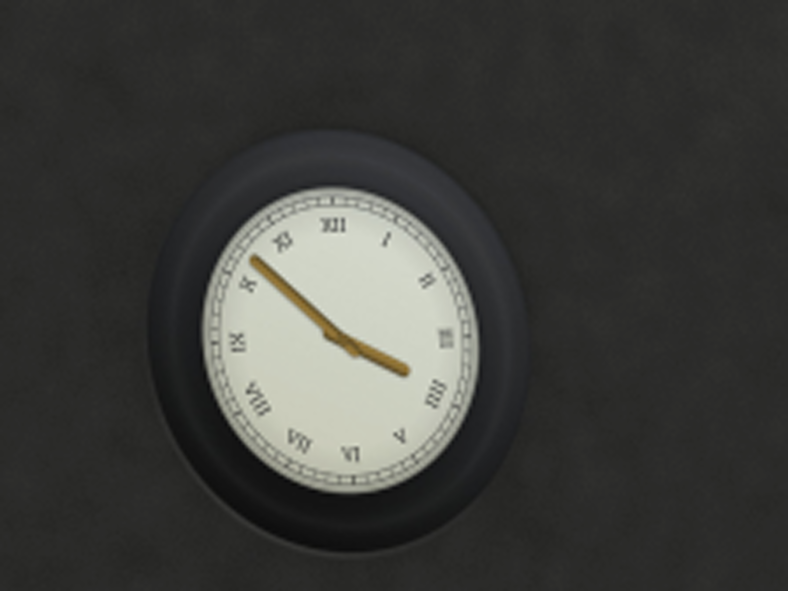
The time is 3h52
